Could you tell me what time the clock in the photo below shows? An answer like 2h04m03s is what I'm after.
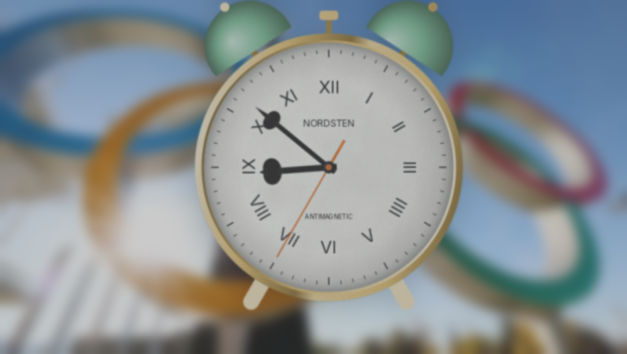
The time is 8h51m35s
